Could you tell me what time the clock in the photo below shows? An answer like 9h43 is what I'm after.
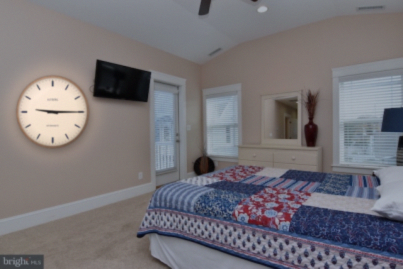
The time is 9h15
